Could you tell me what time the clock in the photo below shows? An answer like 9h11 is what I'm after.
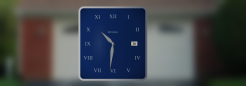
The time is 10h31
